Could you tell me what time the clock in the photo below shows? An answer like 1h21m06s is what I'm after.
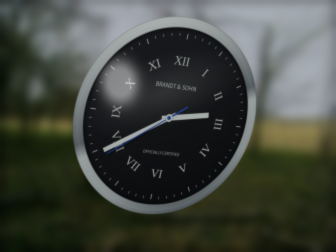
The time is 2h39m39s
